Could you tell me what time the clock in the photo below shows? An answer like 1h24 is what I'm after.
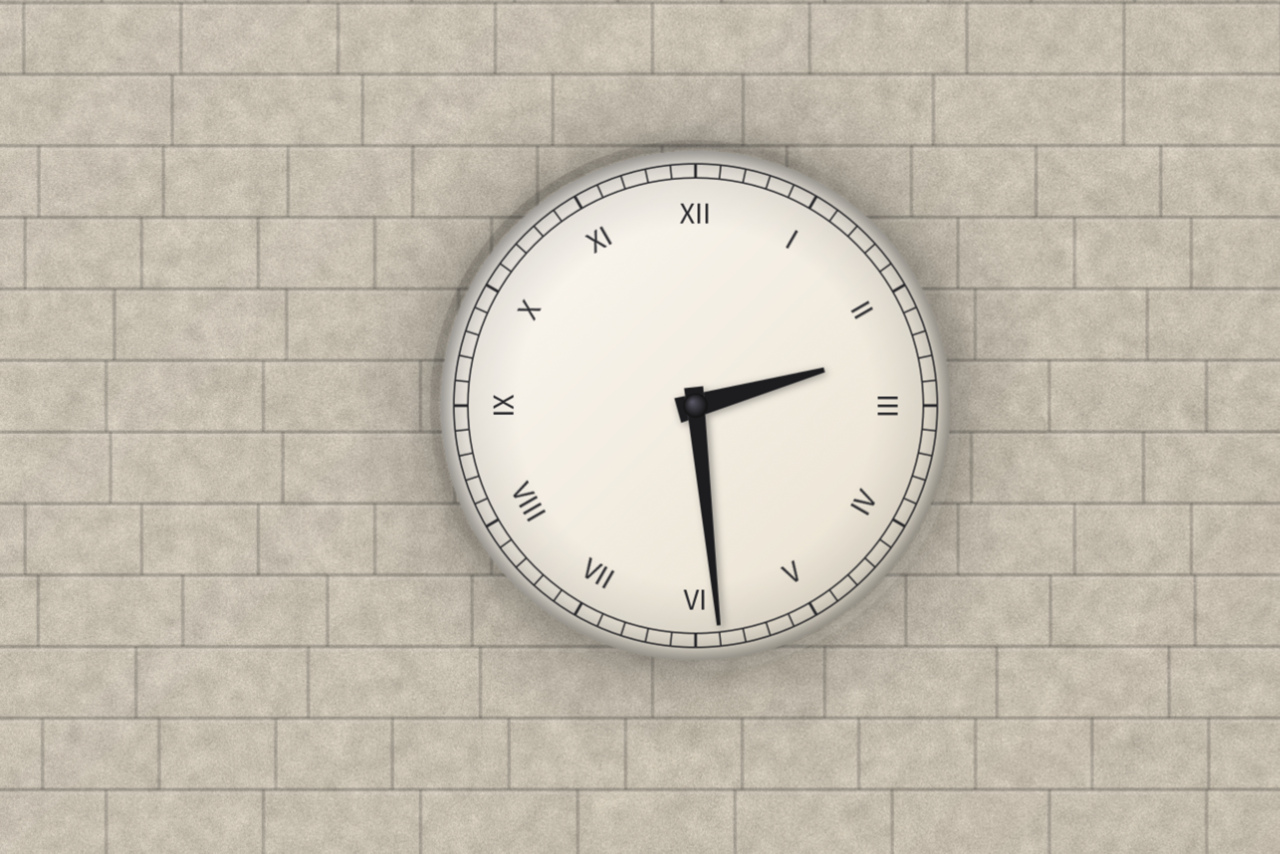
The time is 2h29
